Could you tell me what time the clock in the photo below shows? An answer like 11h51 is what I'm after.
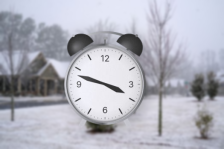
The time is 3h48
